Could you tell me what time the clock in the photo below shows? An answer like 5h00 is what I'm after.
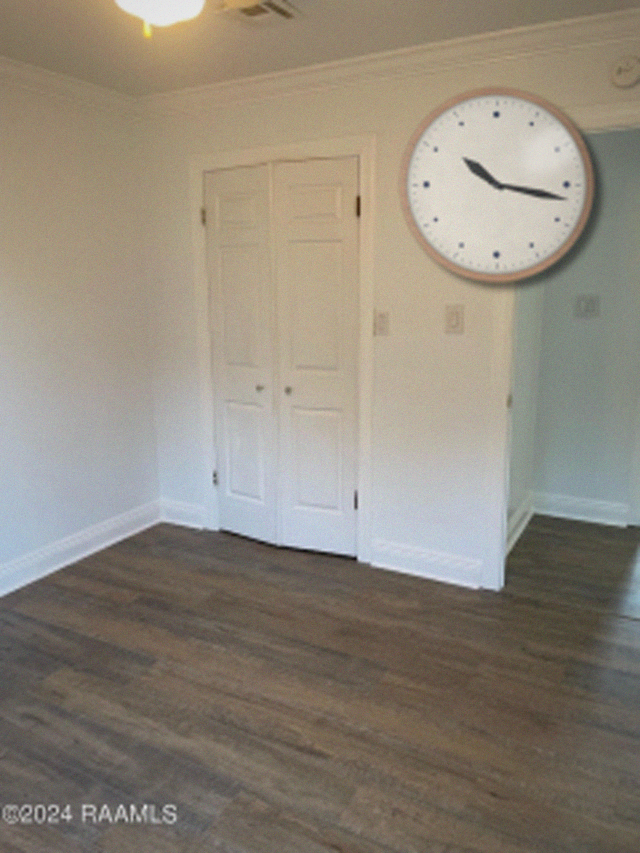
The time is 10h17
